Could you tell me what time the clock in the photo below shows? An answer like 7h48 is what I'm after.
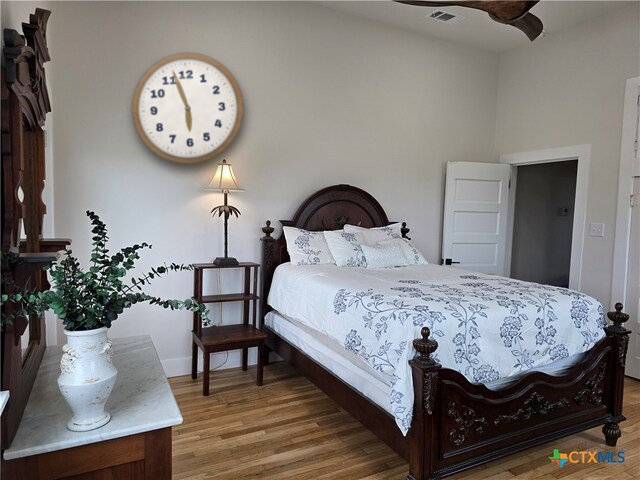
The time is 5h57
